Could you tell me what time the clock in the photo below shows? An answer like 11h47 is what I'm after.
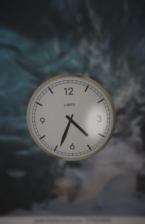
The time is 4h34
